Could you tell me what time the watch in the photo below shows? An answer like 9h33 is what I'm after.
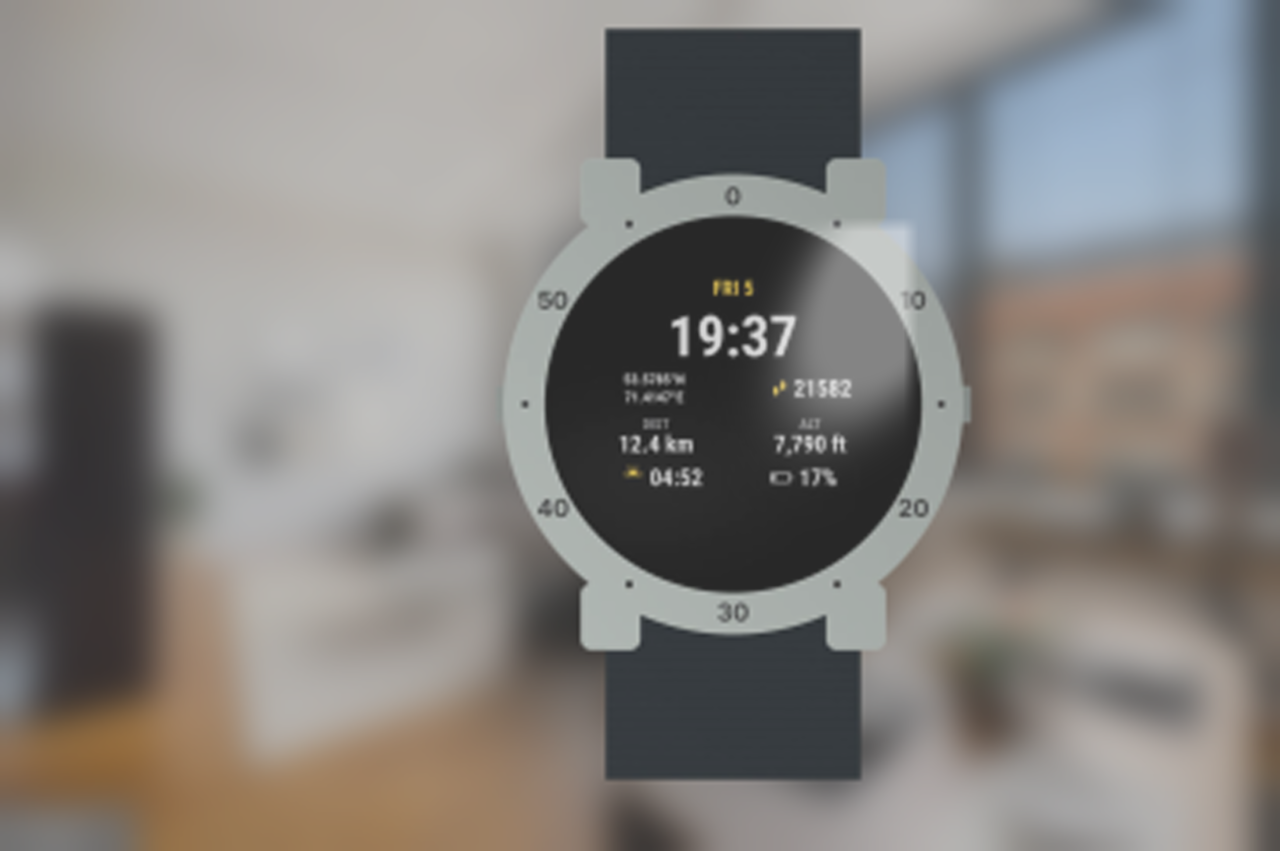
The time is 19h37
